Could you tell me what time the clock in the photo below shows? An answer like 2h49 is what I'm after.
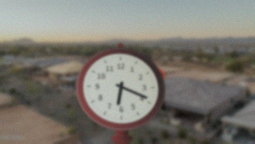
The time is 6h19
